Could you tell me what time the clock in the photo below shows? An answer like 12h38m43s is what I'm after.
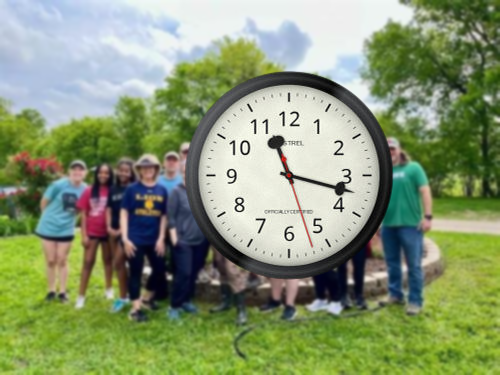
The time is 11h17m27s
